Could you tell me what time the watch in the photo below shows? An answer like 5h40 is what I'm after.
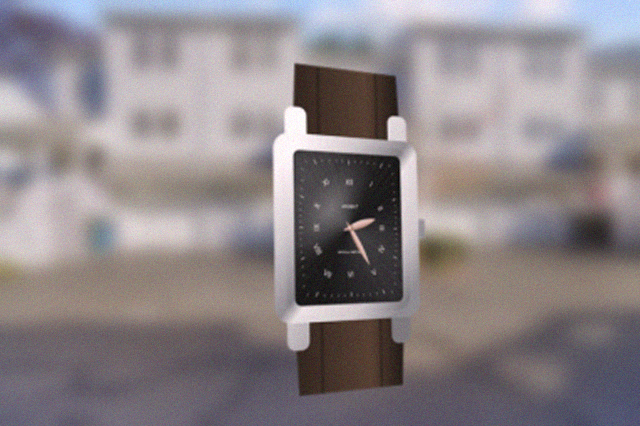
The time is 2h25
